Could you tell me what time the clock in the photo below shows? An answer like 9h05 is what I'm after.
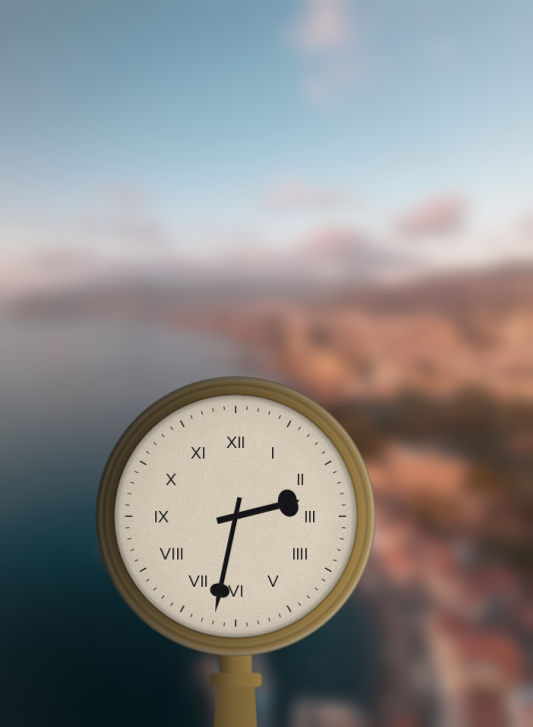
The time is 2h32
